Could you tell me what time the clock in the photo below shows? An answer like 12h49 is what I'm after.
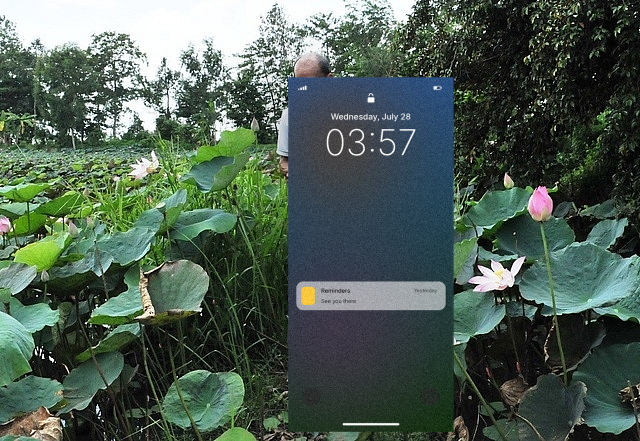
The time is 3h57
